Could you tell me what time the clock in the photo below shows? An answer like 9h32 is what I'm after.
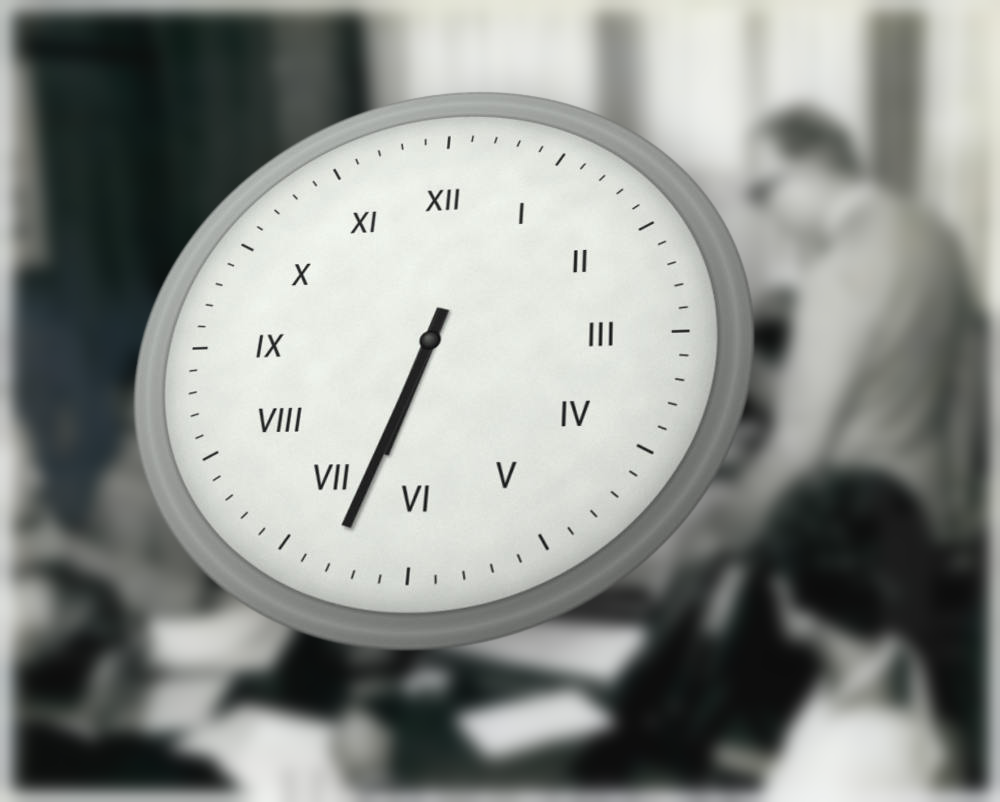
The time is 6h33
